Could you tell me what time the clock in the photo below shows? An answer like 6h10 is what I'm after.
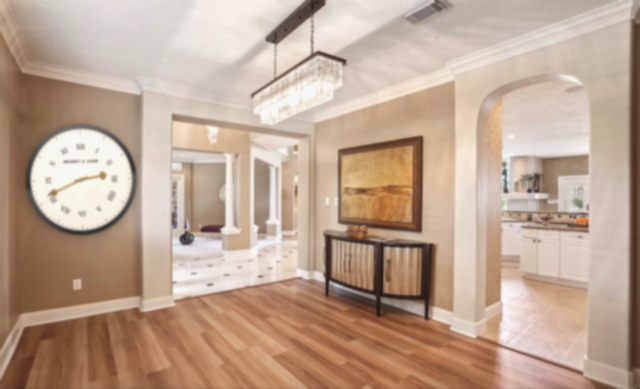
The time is 2h41
